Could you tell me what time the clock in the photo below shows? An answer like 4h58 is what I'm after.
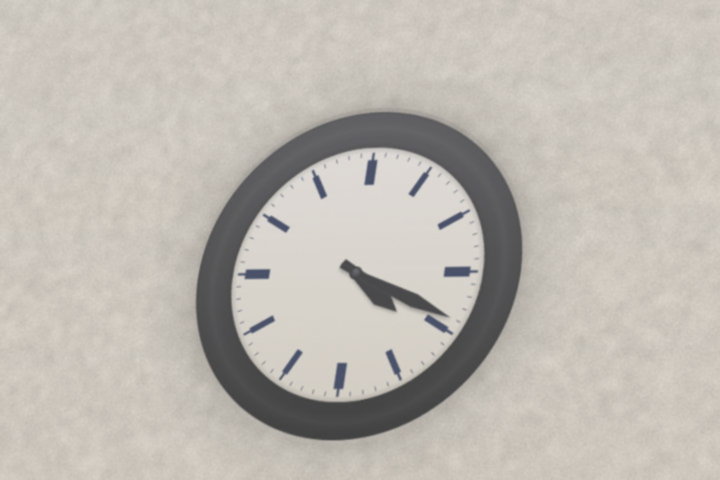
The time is 4h19
